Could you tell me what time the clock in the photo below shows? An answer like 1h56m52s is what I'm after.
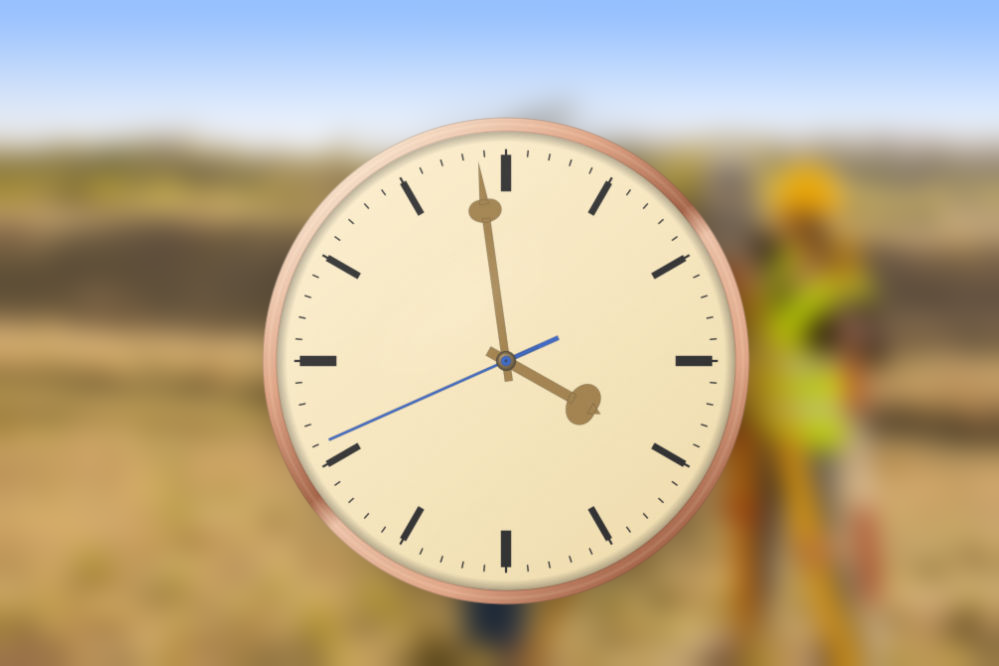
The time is 3h58m41s
